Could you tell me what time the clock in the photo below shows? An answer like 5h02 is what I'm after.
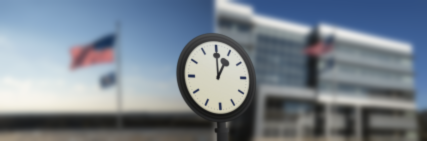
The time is 1h00
